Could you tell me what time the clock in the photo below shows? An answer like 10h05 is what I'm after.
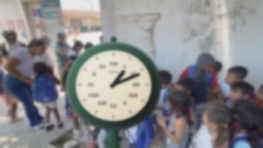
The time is 1h11
